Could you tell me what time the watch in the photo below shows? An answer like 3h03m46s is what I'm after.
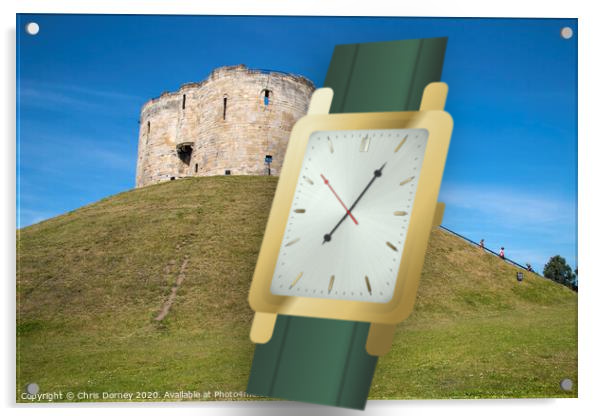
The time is 7h04m52s
